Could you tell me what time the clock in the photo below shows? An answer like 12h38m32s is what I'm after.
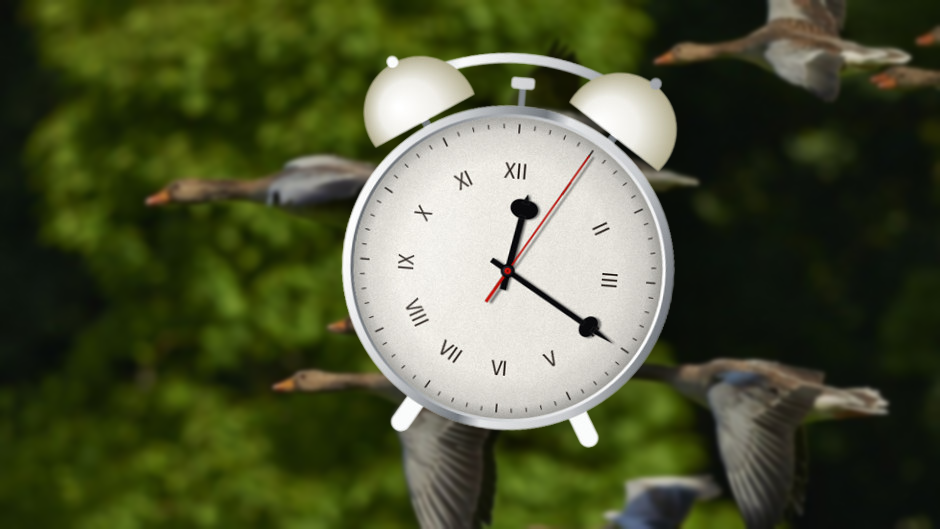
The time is 12h20m05s
